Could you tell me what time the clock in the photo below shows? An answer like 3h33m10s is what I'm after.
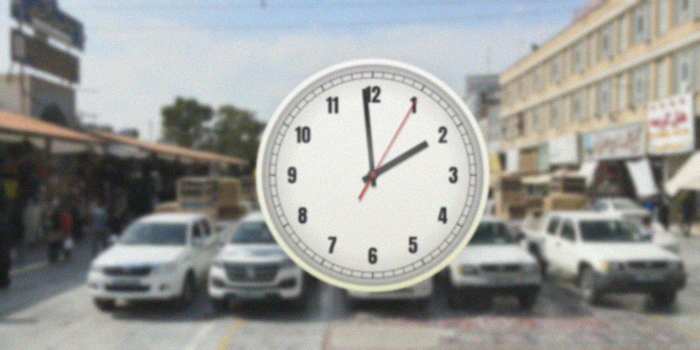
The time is 1h59m05s
